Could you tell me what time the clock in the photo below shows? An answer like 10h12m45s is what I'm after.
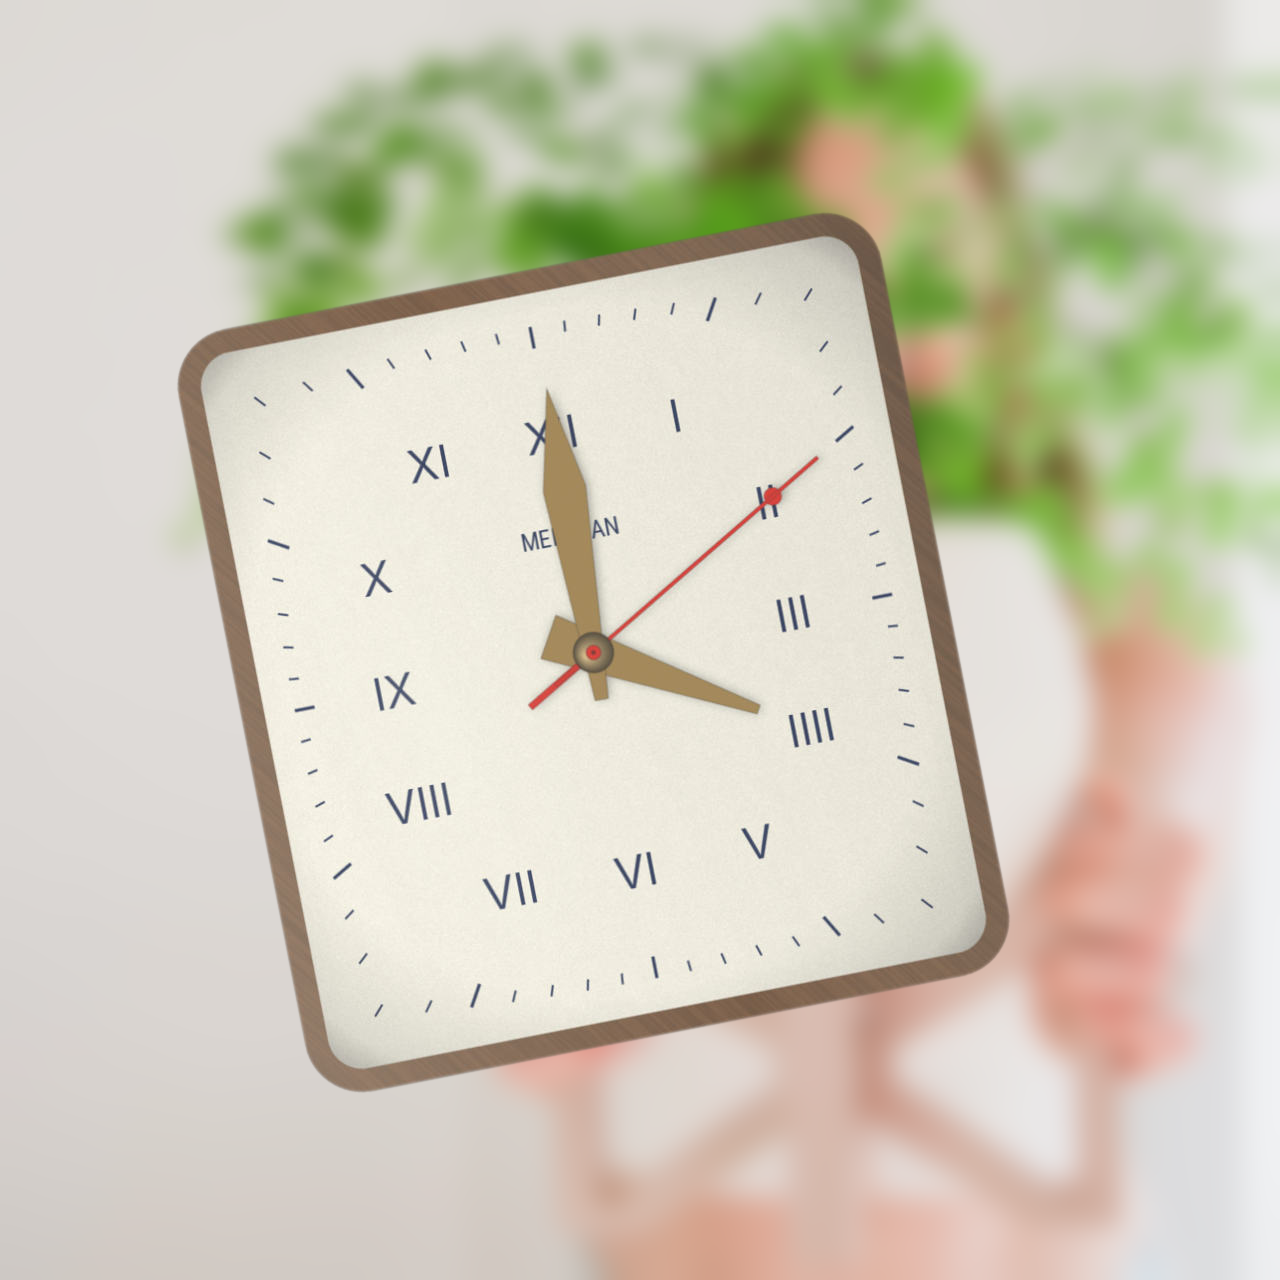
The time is 4h00m10s
